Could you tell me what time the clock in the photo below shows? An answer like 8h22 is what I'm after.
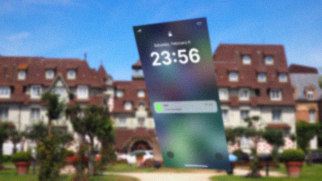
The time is 23h56
